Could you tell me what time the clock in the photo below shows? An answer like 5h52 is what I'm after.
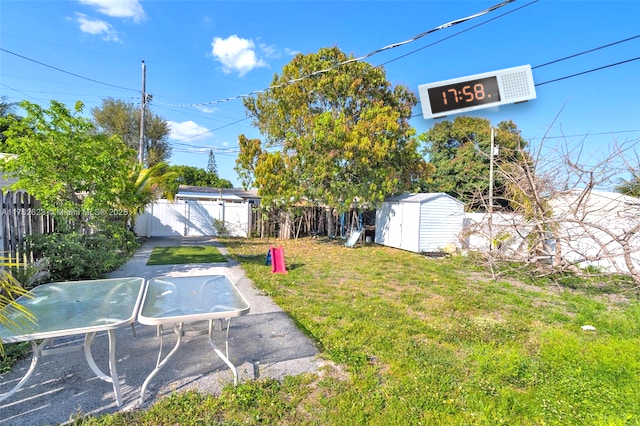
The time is 17h58
